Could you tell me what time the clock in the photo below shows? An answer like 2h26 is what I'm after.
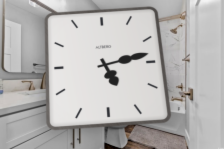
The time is 5h13
